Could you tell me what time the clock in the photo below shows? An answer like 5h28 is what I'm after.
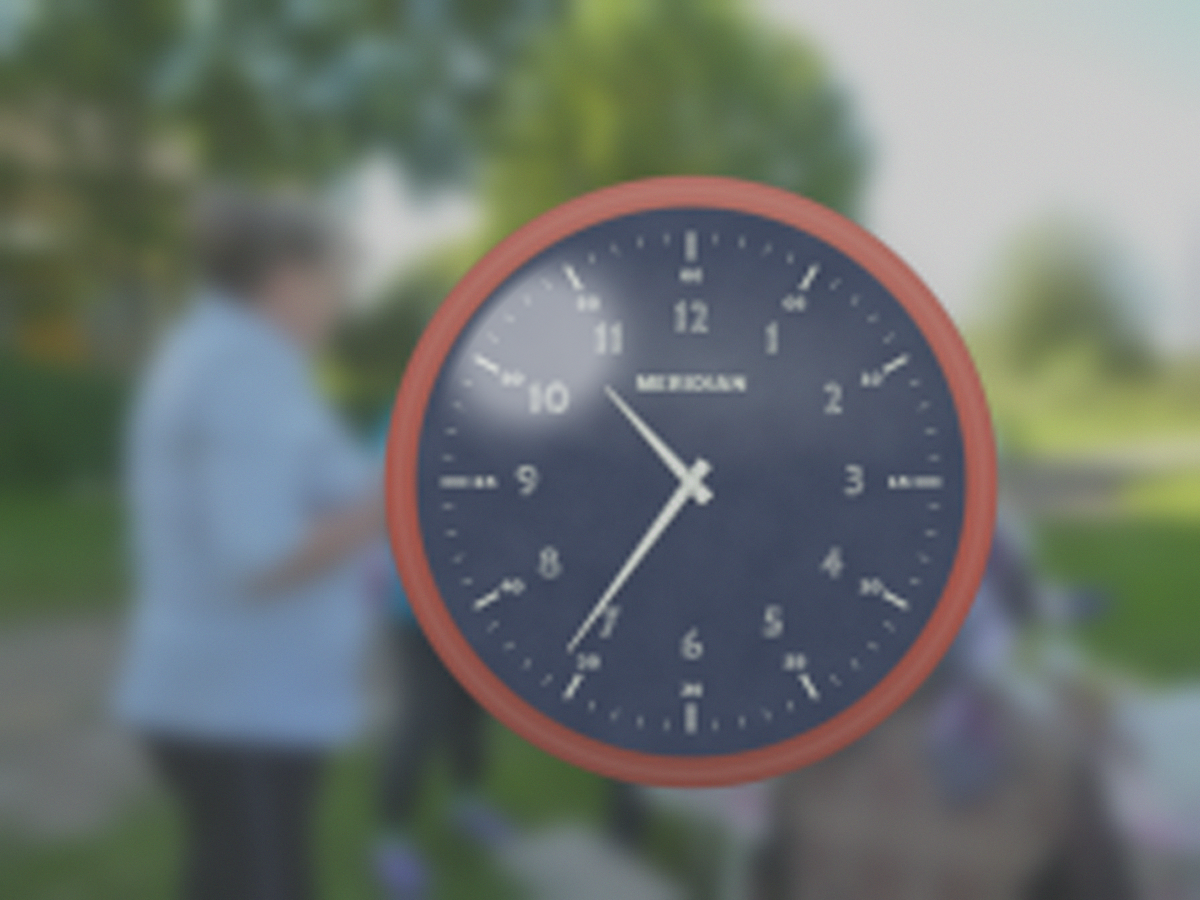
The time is 10h36
